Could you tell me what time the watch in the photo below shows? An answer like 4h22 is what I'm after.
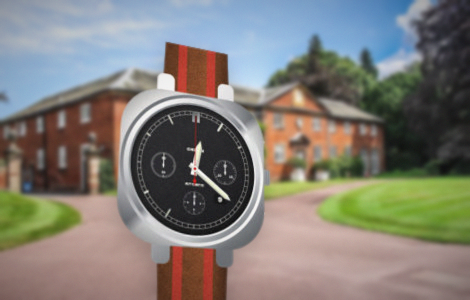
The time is 12h21
